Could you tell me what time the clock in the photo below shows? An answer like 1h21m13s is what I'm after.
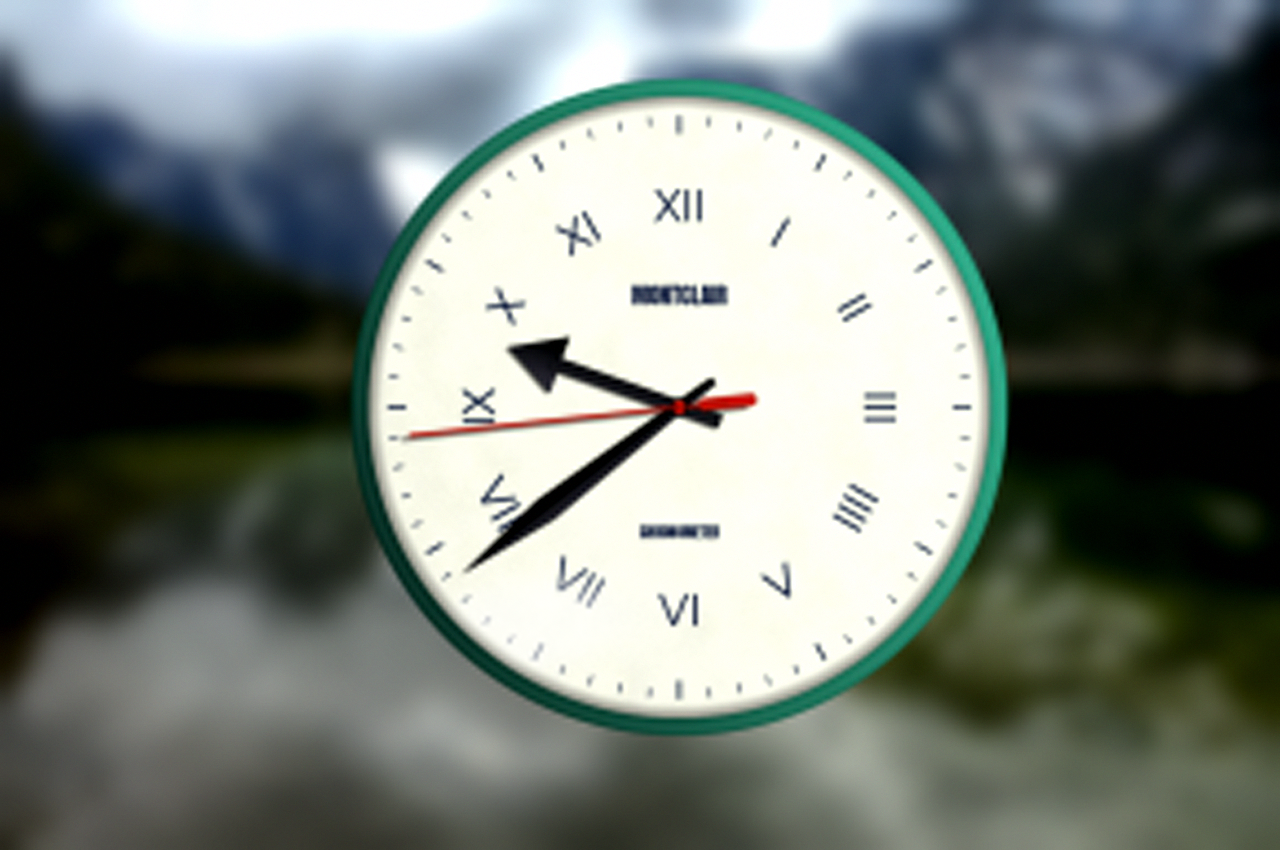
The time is 9h38m44s
